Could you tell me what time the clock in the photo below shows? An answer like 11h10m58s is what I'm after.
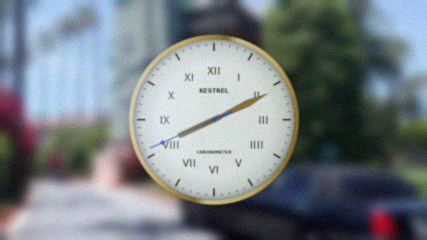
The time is 8h10m41s
